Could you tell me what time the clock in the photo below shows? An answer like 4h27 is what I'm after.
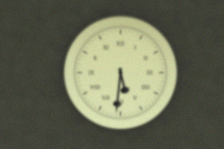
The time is 5h31
